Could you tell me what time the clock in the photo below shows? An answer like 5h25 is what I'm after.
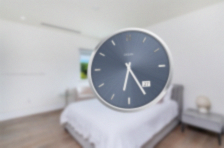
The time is 6h25
